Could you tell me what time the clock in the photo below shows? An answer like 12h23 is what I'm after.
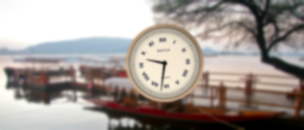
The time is 9h32
